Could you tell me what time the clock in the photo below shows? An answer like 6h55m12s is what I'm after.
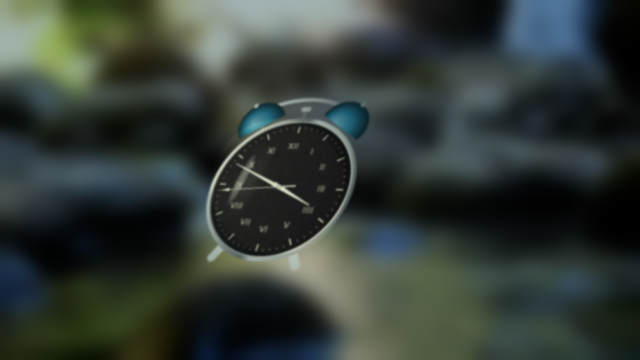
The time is 3h48m44s
